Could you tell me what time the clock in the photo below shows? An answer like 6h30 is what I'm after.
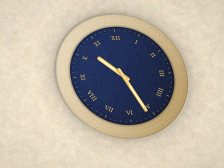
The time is 10h26
